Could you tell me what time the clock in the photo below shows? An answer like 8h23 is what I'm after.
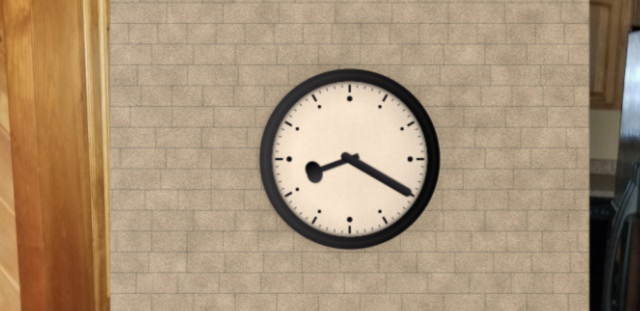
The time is 8h20
